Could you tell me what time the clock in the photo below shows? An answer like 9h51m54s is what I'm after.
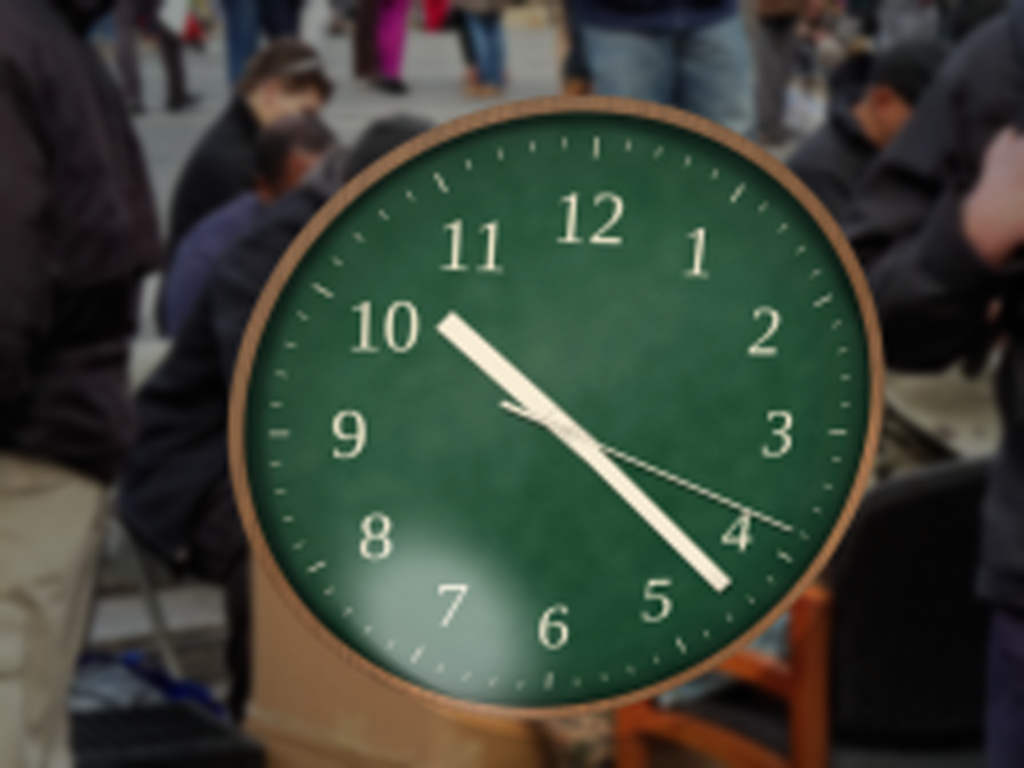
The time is 10h22m19s
